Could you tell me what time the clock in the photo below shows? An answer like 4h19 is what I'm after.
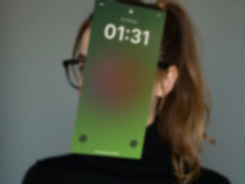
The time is 1h31
